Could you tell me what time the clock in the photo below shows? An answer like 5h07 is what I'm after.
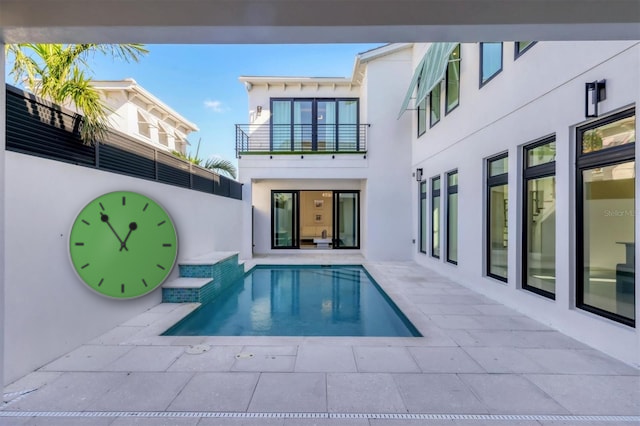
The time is 12h54
